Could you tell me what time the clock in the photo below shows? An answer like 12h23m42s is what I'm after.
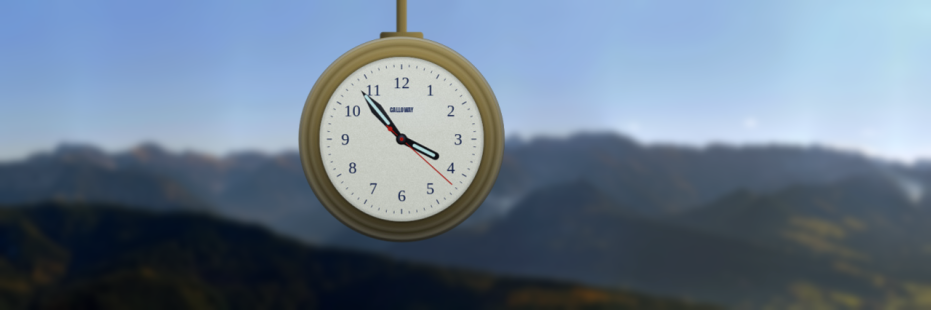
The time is 3h53m22s
